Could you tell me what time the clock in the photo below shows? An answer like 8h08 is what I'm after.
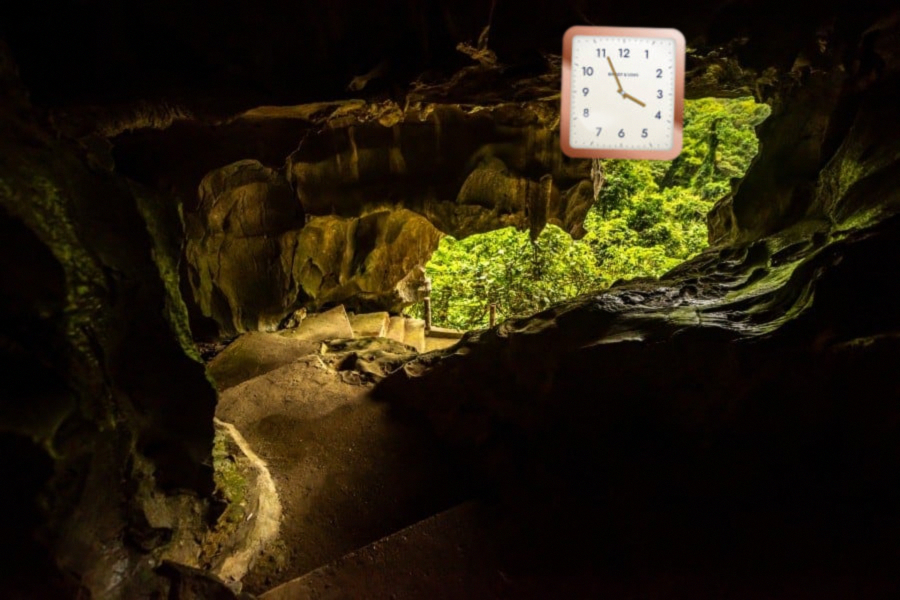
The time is 3h56
